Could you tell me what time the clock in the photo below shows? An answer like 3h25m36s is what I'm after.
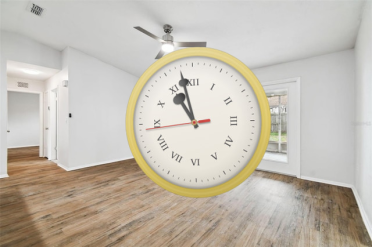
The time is 10h57m44s
